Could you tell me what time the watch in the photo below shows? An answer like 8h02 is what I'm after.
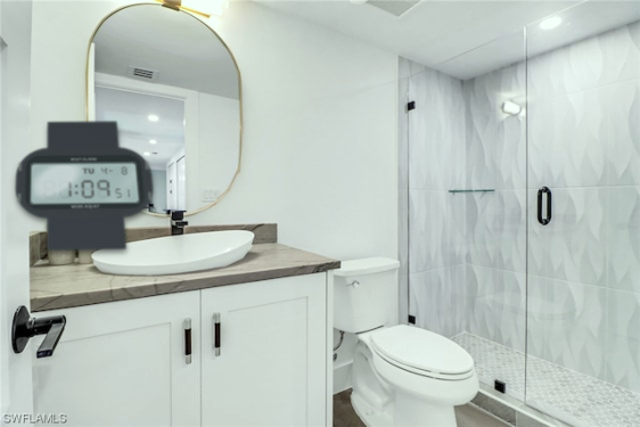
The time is 1h09
